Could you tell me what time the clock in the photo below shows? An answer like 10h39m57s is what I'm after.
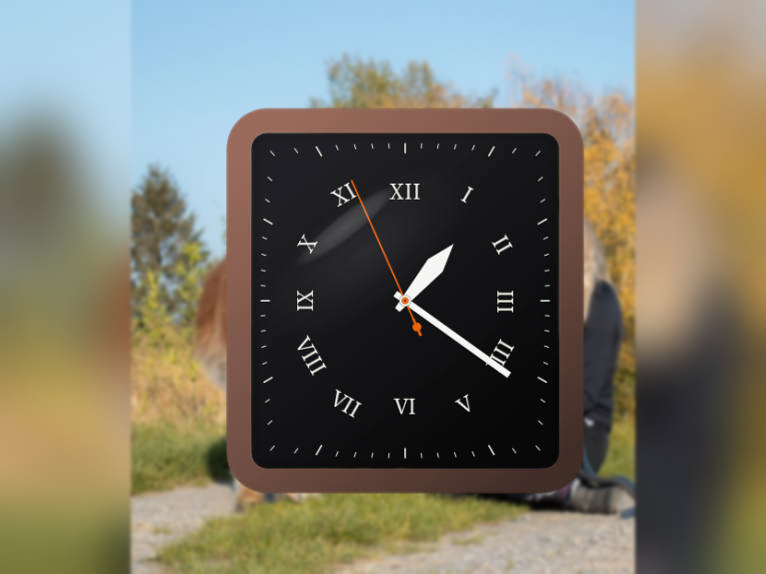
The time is 1h20m56s
